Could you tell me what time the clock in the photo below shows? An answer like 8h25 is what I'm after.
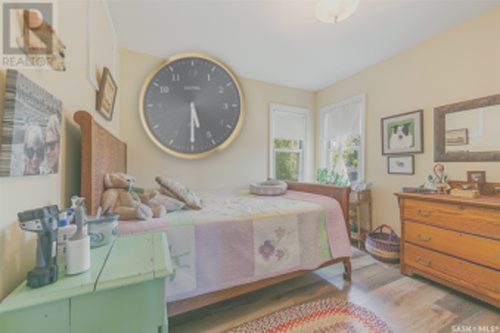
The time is 5h30
